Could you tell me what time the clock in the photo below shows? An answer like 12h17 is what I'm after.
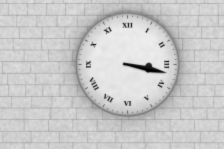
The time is 3h17
